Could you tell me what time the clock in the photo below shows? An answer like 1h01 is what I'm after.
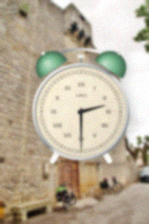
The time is 2h30
